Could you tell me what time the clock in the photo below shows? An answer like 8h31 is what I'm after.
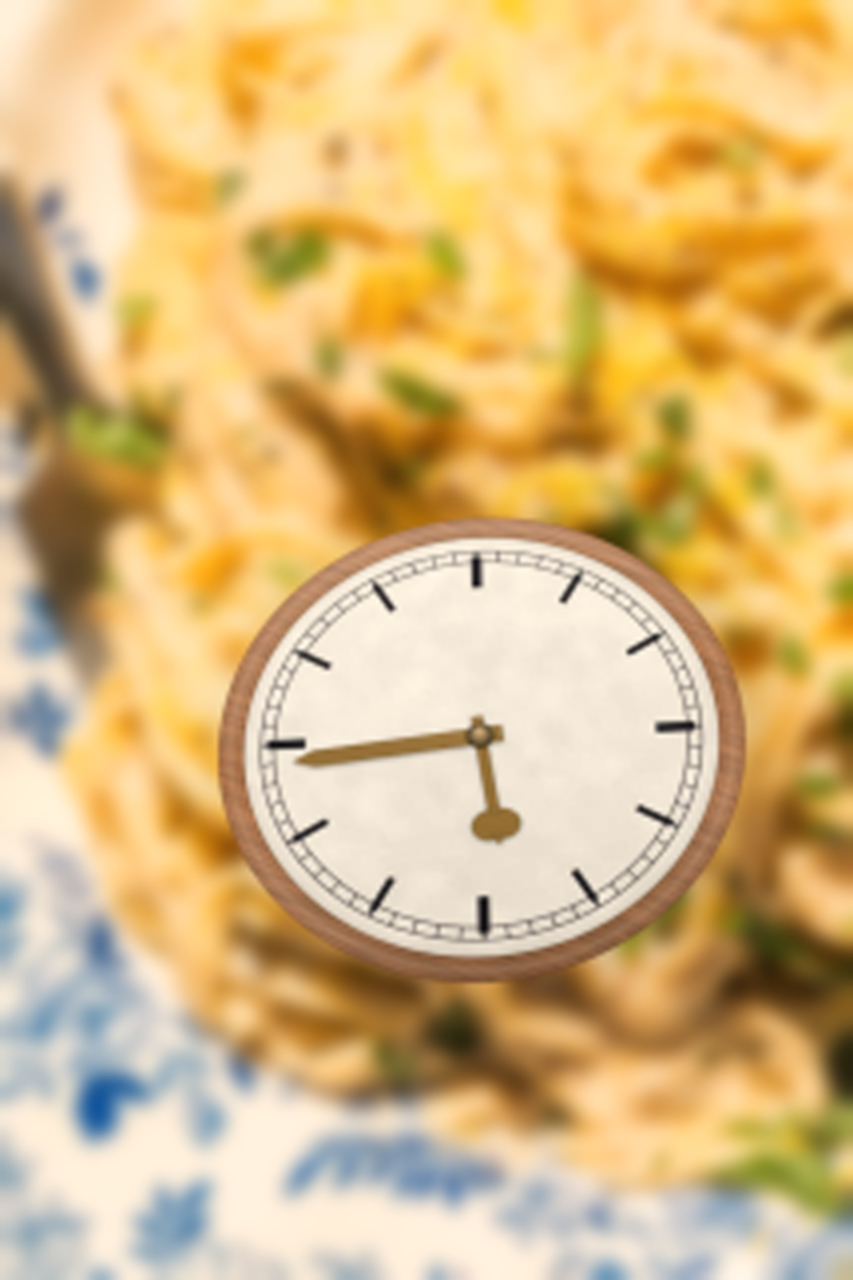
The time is 5h44
